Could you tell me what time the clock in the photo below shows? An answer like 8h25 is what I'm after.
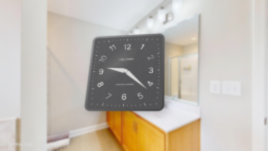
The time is 9h22
